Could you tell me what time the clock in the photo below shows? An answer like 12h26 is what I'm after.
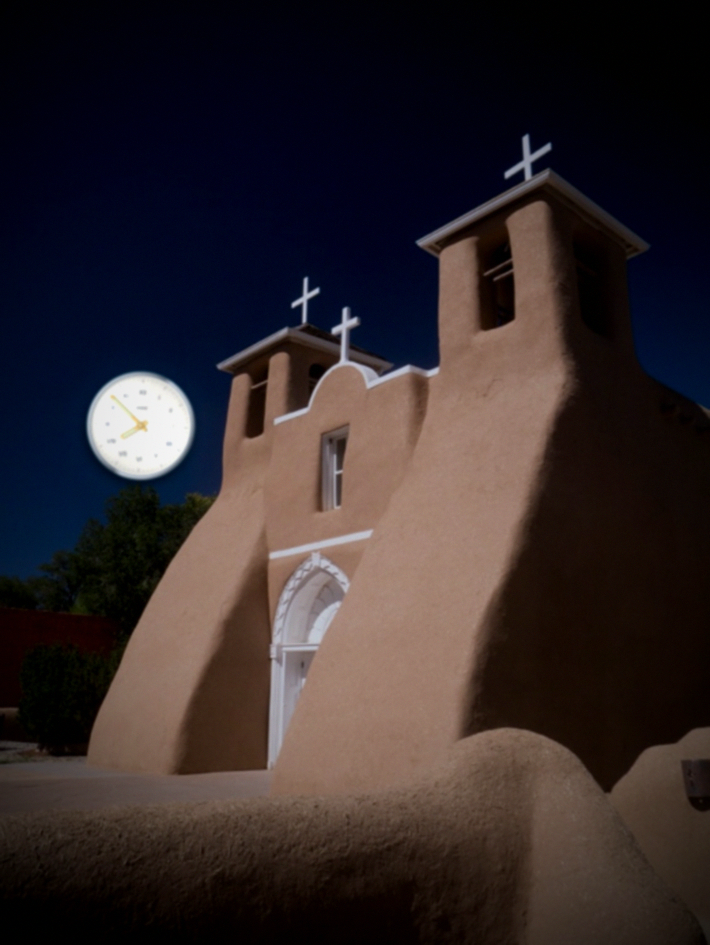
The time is 7h52
